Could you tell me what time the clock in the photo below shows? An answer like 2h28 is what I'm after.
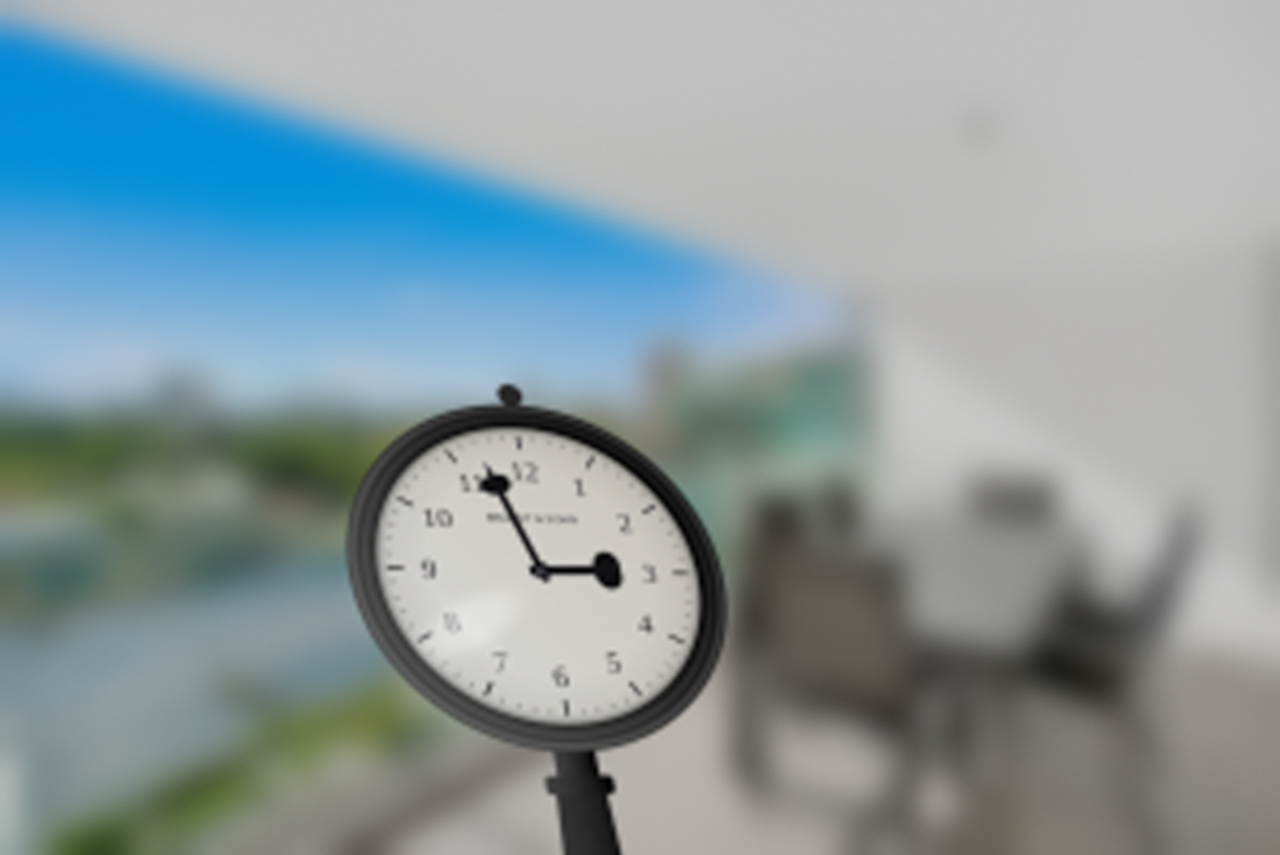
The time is 2h57
